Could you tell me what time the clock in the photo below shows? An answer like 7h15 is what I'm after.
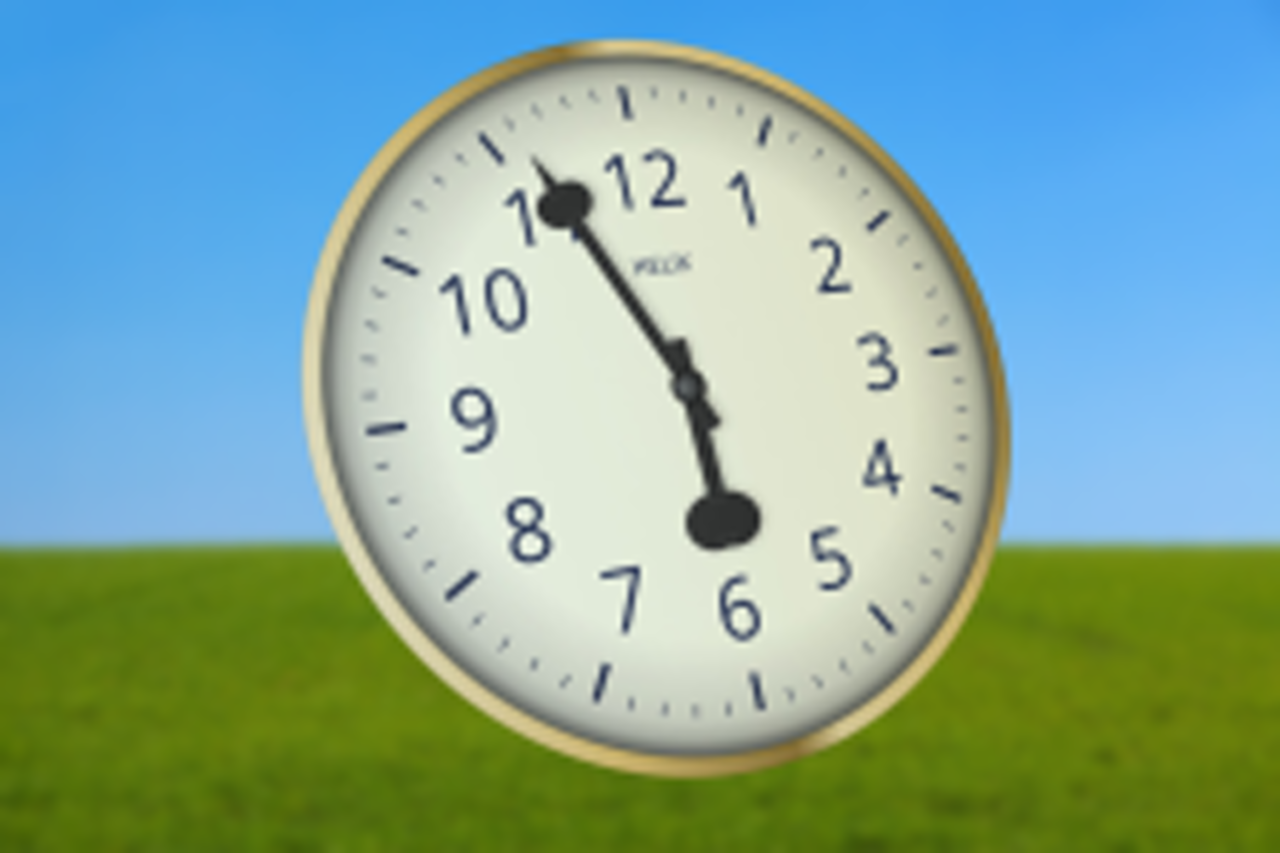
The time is 5h56
